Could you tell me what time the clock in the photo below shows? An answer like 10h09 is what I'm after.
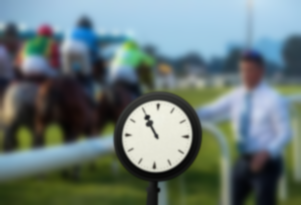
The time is 10h55
